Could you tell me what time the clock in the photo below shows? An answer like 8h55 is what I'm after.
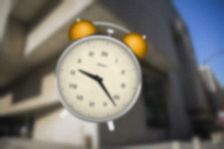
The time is 9h22
